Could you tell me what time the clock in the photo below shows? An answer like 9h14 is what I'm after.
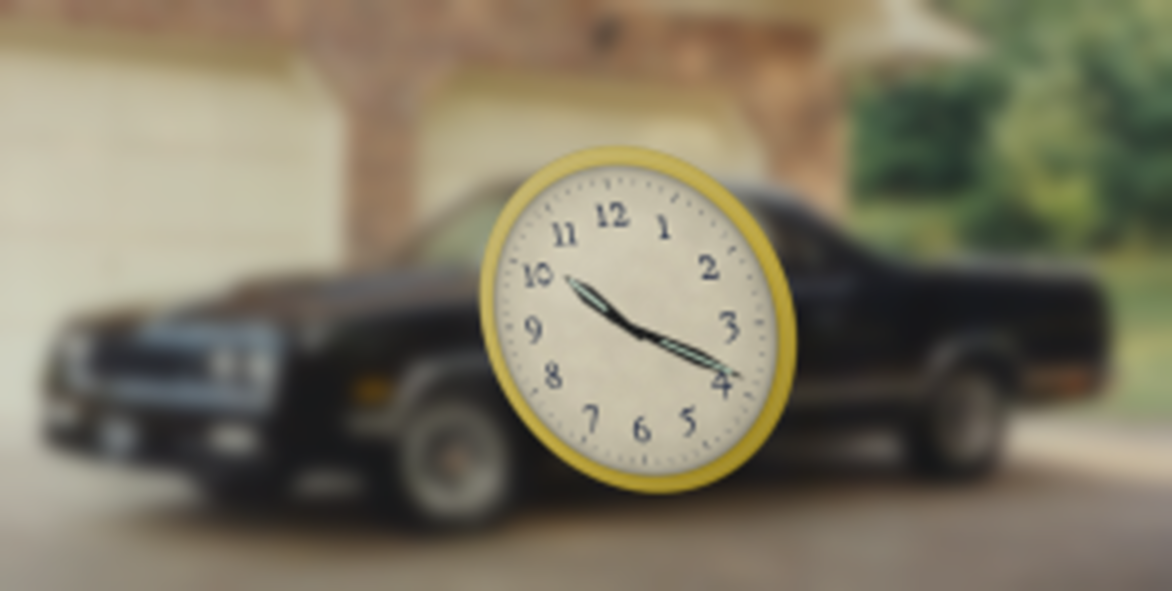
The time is 10h19
